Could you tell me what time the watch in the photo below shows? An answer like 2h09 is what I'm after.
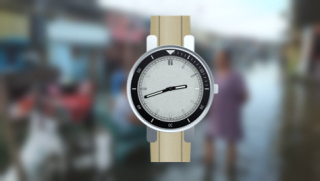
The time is 2h42
